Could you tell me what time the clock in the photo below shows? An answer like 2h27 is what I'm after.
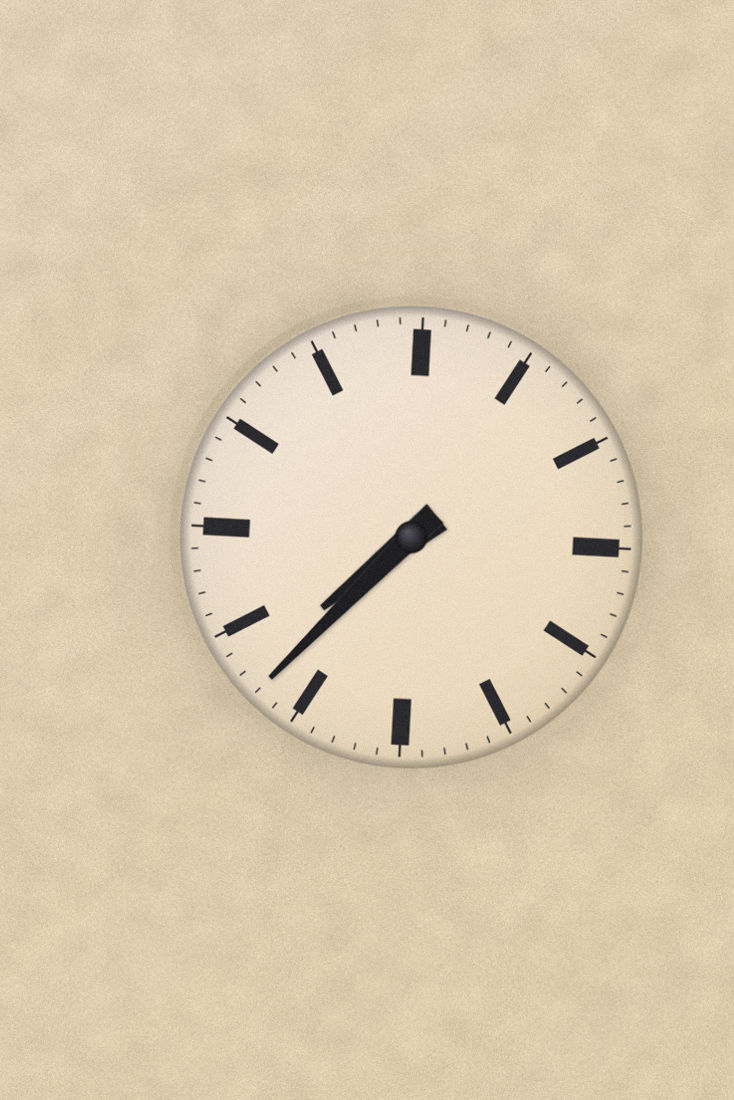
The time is 7h37
